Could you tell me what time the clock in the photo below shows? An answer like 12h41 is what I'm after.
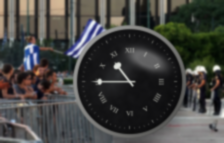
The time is 10h45
